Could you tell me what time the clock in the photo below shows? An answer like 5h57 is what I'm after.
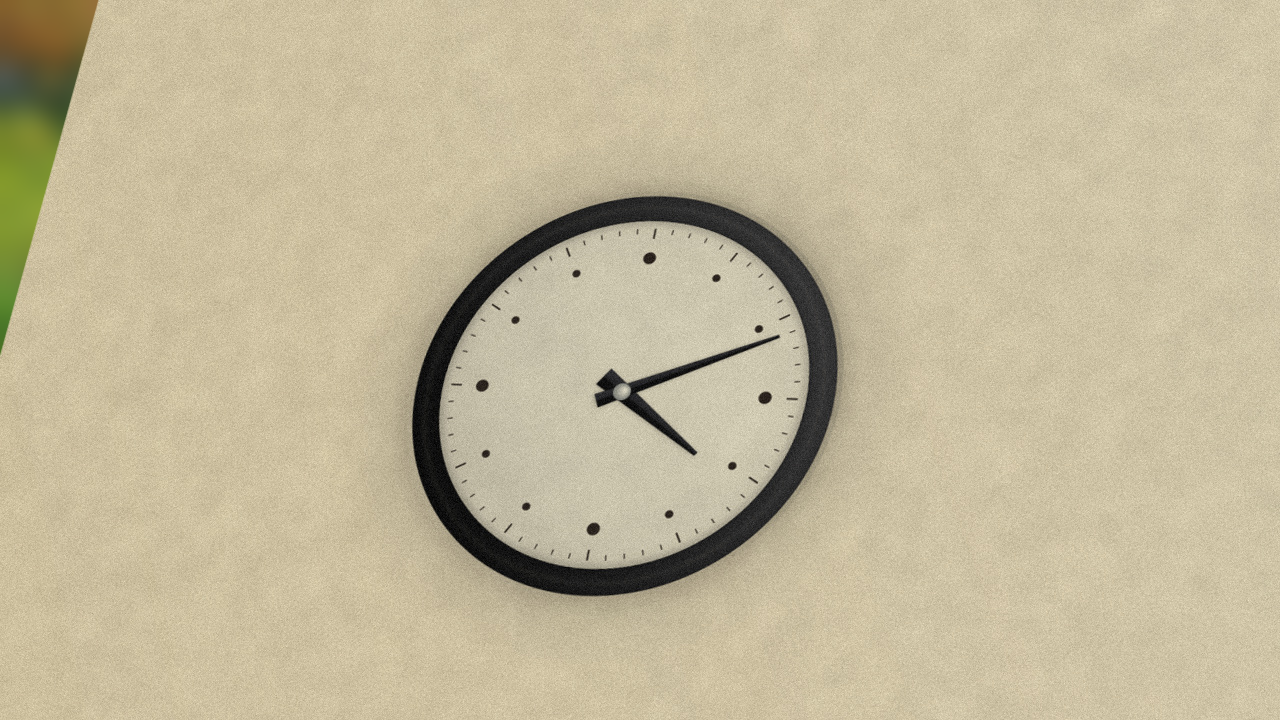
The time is 4h11
